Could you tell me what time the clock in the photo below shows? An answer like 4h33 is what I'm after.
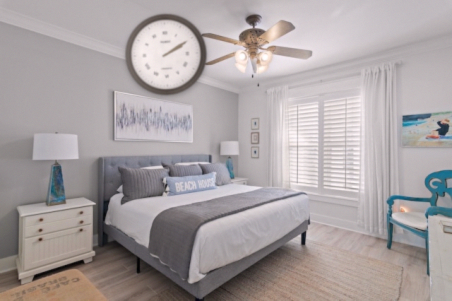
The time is 2h10
